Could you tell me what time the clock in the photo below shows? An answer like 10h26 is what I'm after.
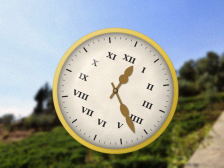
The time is 12h22
